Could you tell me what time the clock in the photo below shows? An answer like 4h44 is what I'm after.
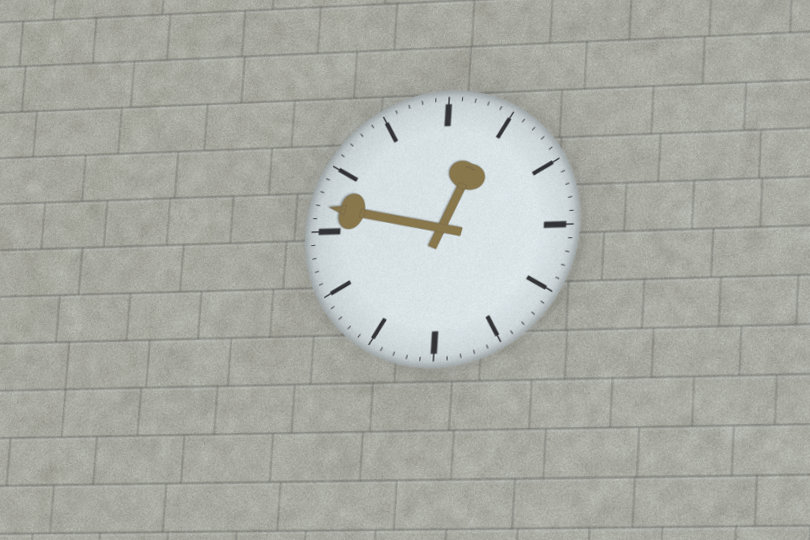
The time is 12h47
